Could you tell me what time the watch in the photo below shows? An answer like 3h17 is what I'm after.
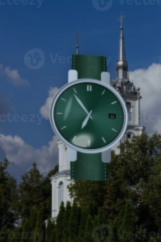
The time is 6h54
